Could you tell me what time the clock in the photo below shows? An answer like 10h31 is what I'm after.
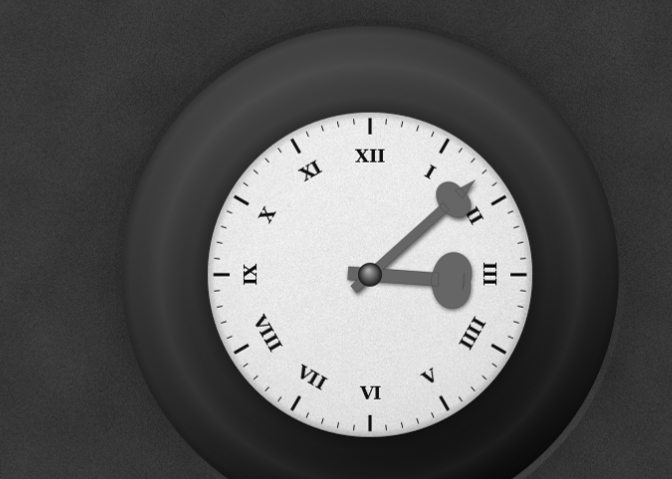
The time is 3h08
